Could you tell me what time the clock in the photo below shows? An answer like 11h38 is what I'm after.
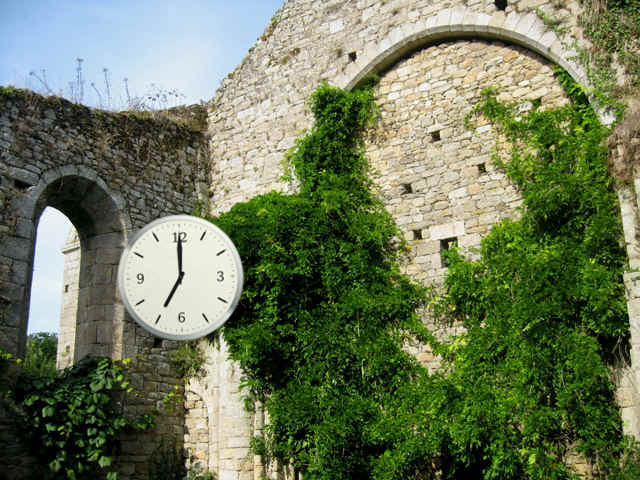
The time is 7h00
